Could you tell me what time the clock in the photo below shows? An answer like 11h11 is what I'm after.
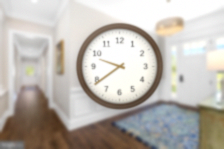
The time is 9h39
